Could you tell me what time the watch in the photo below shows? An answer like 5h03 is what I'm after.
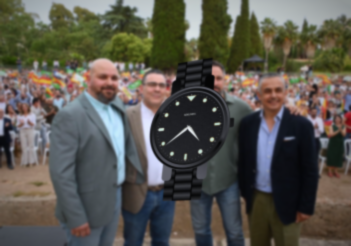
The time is 4h39
